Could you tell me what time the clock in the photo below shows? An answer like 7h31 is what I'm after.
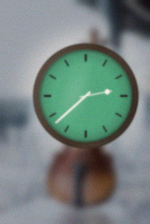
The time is 2h38
